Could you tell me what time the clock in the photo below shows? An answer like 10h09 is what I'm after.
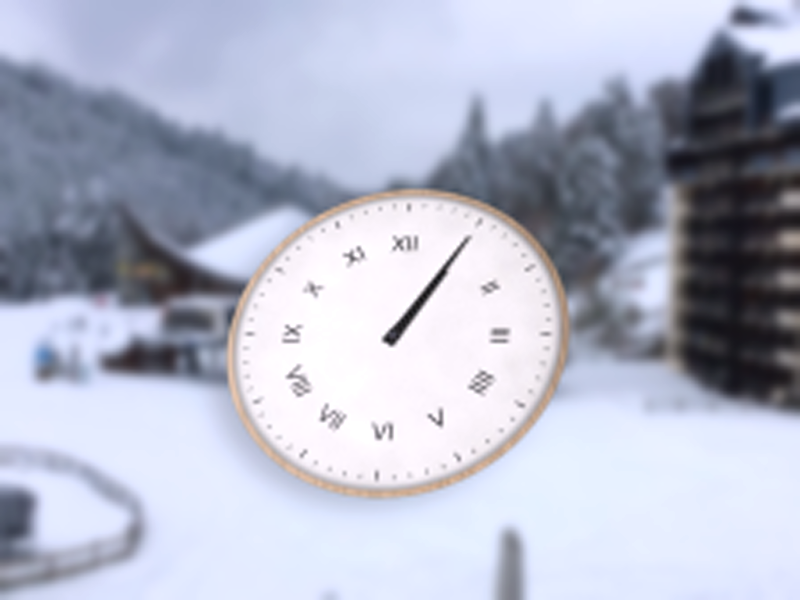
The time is 1h05
